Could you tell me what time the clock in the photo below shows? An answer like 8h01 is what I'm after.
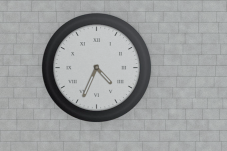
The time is 4h34
